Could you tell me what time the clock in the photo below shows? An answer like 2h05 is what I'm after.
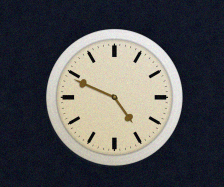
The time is 4h49
